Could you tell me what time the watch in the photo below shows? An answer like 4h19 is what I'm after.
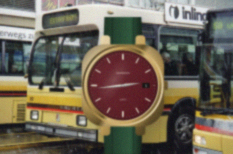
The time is 2h44
